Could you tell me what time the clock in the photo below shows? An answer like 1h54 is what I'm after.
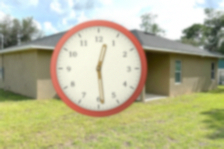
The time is 12h29
